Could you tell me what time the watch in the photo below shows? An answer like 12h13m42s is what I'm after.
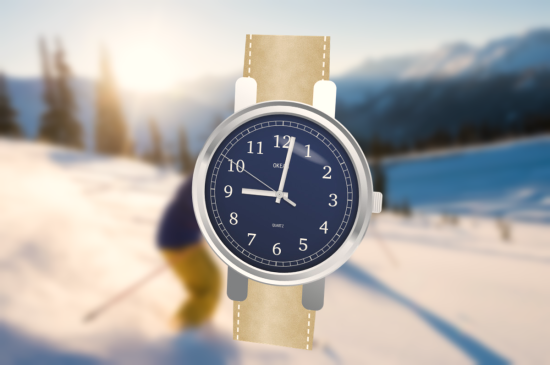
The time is 9h01m50s
